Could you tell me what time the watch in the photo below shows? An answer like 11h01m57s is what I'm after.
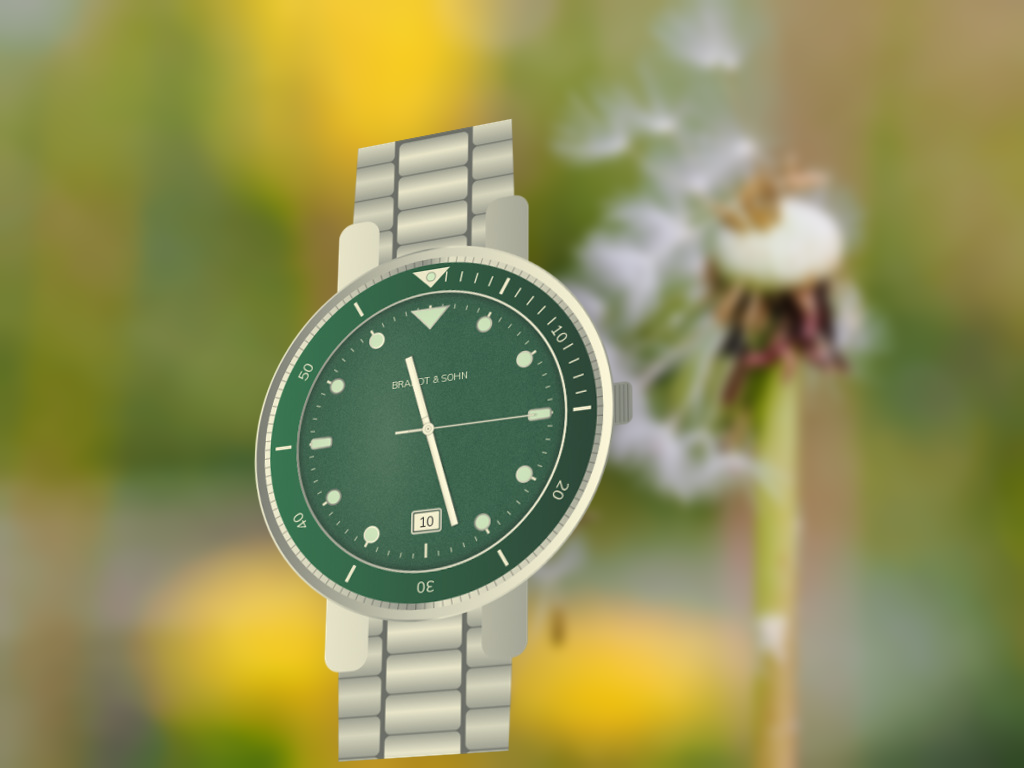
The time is 11h27m15s
